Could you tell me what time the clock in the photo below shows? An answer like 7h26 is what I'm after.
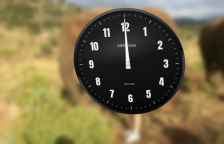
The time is 12h00
